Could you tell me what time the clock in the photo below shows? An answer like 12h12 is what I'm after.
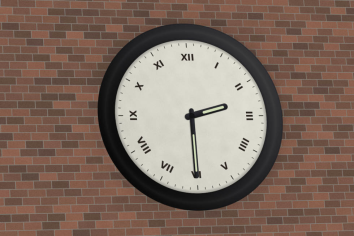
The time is 2h30
